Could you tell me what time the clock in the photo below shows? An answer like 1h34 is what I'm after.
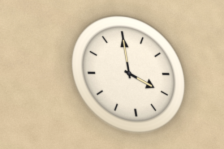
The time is 4h00
